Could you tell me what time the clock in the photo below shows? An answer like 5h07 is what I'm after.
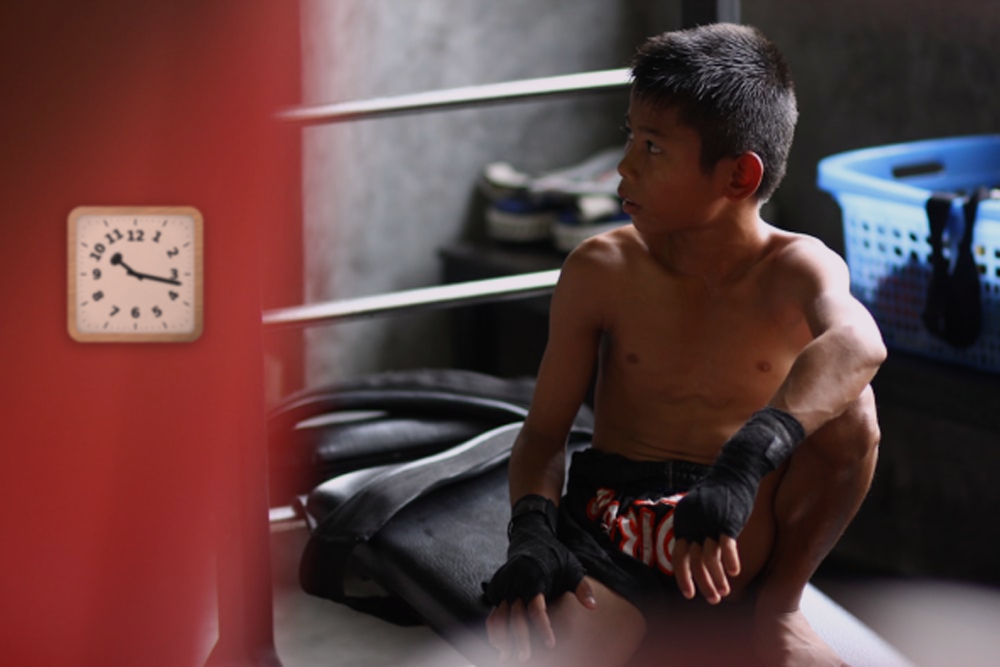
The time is 10h17
